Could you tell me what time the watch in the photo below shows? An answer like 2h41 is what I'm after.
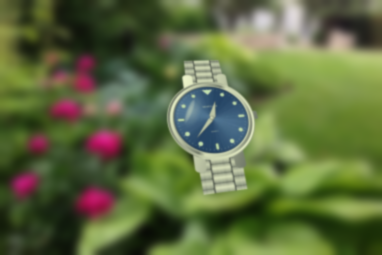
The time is 12h37
